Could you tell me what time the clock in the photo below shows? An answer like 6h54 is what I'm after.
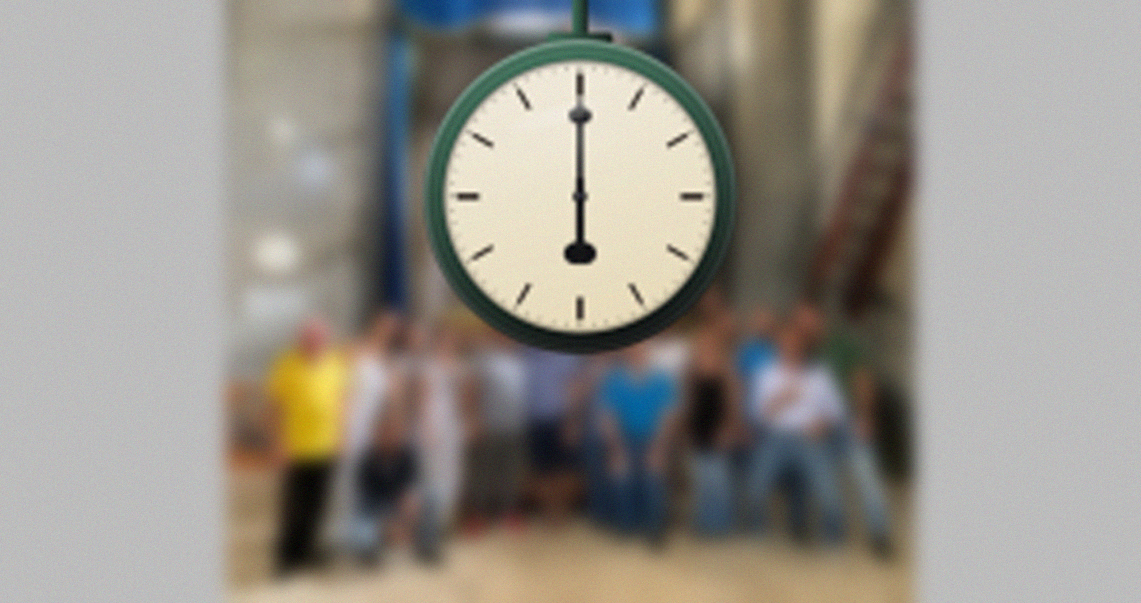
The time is 6h00
